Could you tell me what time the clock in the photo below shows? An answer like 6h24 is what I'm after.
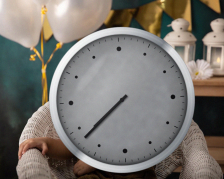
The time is 7h38
